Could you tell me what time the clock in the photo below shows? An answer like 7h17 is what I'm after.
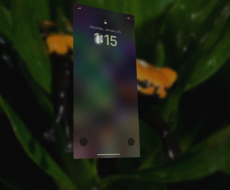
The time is 1h15
